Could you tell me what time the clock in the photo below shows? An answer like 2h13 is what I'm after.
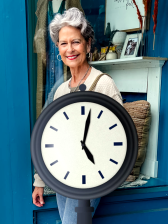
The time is 5h02
